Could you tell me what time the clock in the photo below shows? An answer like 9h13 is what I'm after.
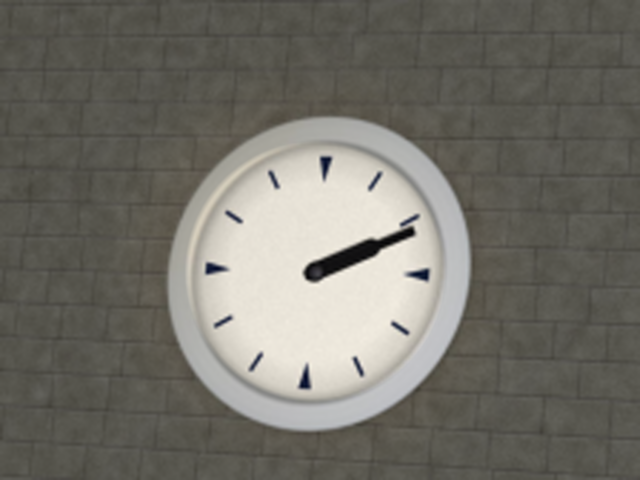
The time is 2h11
